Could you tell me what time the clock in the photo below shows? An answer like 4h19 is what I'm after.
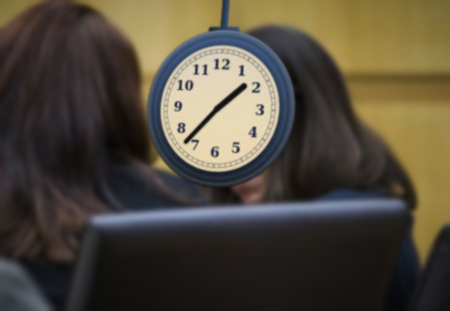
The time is 1h37
